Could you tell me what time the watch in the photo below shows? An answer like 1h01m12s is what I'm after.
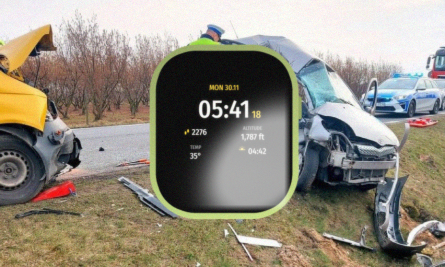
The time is 5h41m18s
